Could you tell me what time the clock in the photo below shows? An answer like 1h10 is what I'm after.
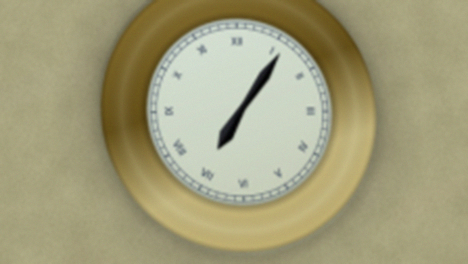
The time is 7h06
